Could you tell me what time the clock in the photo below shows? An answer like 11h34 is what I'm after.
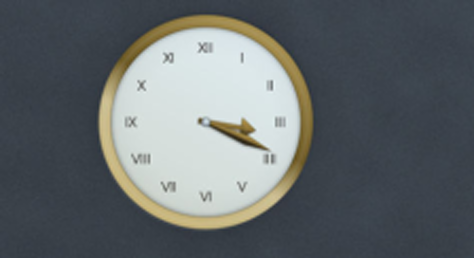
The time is 3h19
